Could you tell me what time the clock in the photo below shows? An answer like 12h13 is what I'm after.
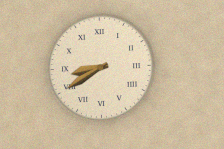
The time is 8h40
